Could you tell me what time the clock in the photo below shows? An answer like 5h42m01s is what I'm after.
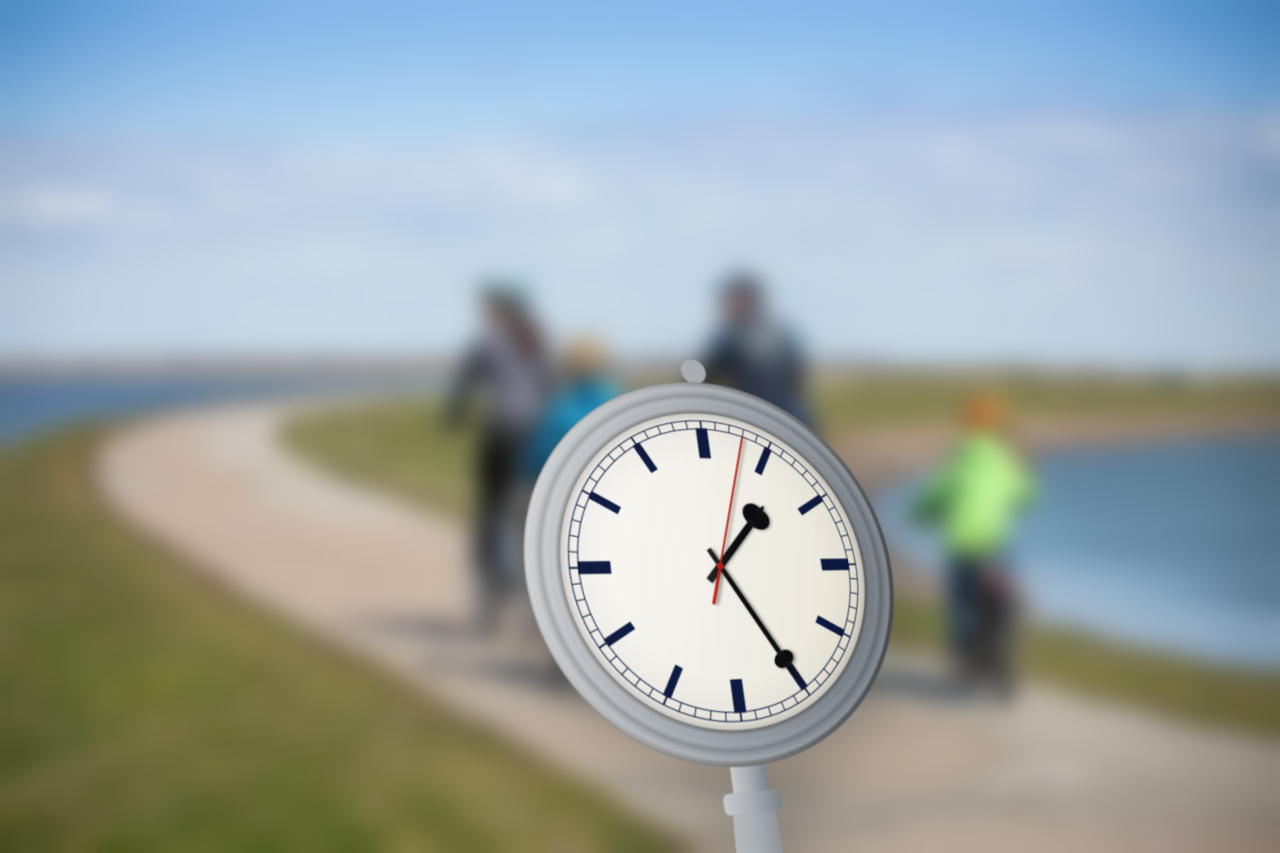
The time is 1h25m03s
